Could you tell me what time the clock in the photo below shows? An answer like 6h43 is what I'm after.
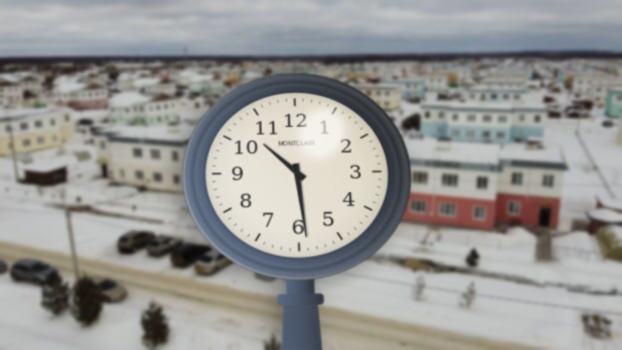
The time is 10h29
